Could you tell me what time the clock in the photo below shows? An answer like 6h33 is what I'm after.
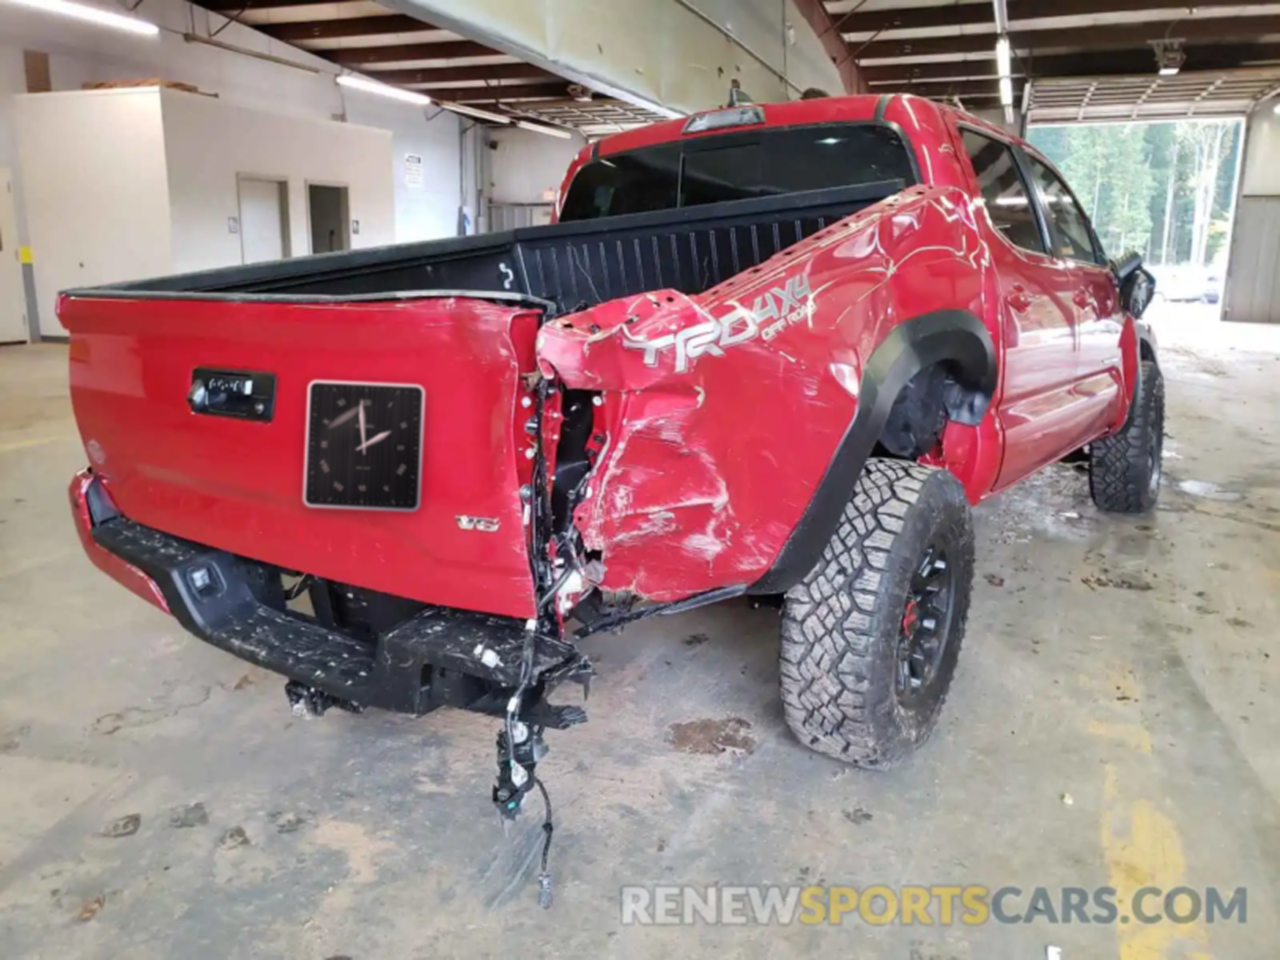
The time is 1h59
